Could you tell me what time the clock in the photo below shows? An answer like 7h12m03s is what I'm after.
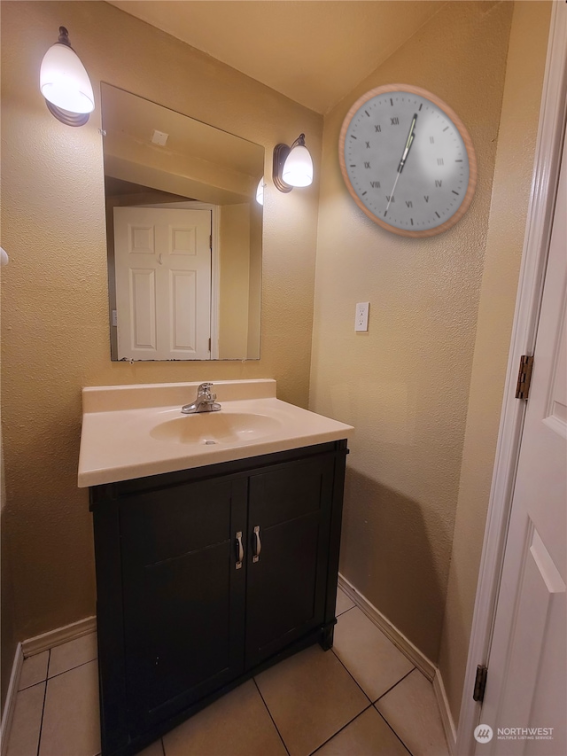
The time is 1h04m35s
